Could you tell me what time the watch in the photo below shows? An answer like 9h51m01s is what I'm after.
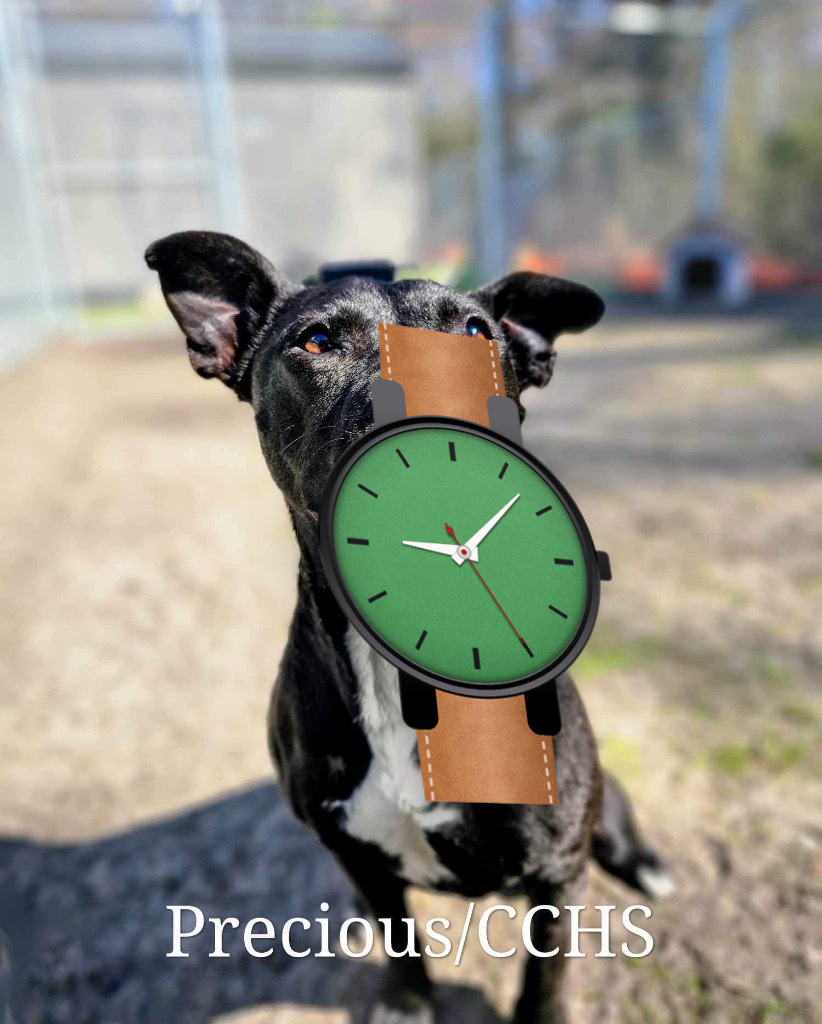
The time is 9h07m25s
